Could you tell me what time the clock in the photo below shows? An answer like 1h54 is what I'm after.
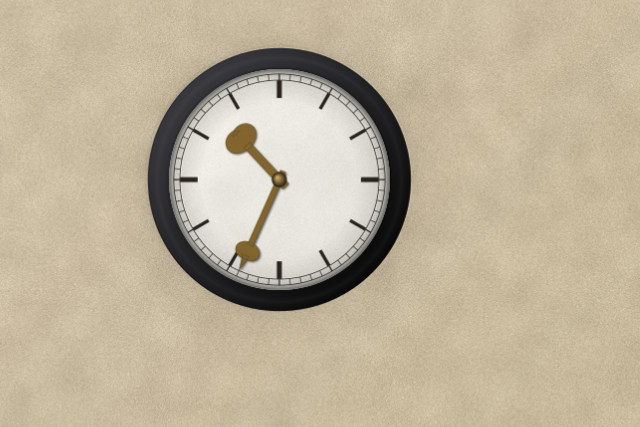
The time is 10h34
